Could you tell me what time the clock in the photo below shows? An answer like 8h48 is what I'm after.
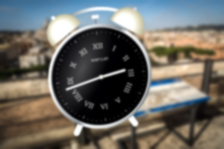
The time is 2h43
